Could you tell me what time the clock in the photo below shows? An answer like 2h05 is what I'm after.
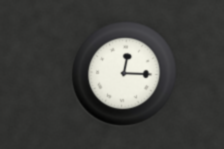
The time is 12h15
